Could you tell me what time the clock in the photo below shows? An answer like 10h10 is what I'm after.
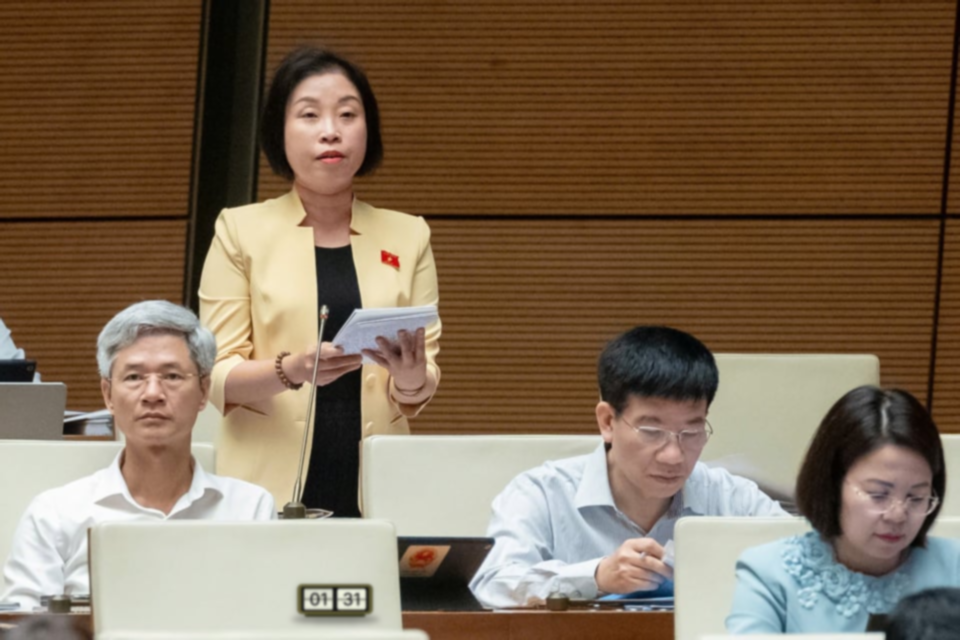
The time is 1h31
